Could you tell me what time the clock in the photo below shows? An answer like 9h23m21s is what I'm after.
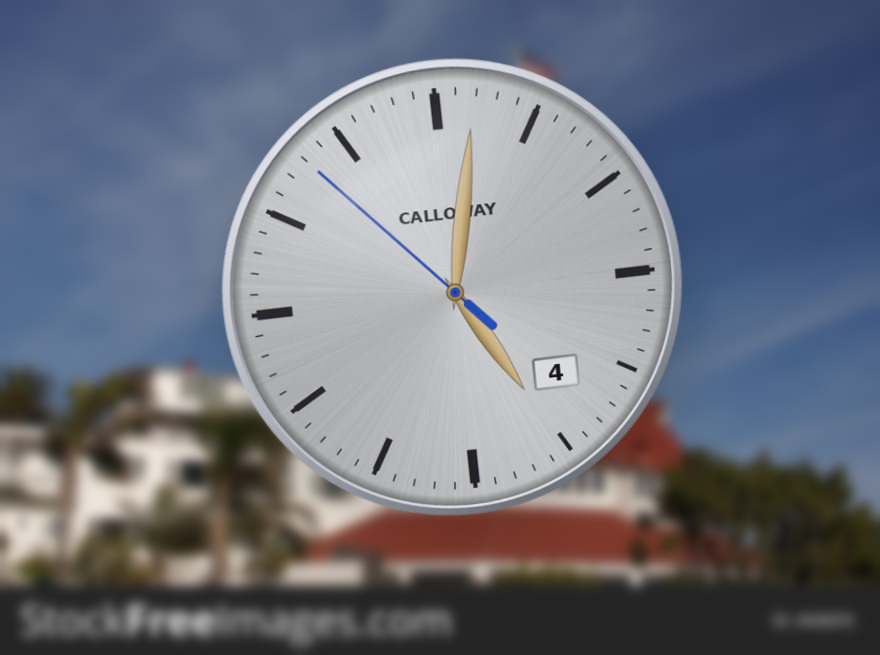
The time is 5h01m53s
